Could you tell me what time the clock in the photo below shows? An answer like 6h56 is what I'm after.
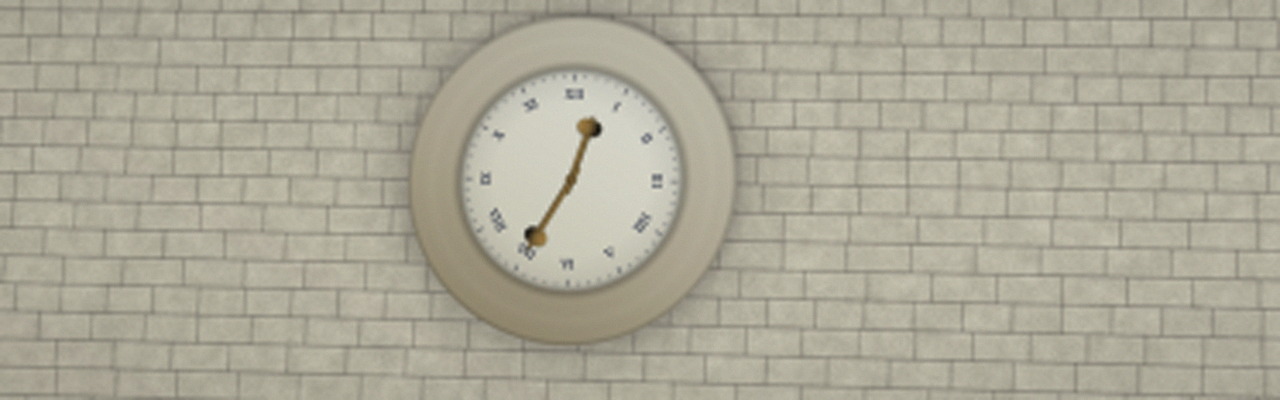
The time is 12h35
